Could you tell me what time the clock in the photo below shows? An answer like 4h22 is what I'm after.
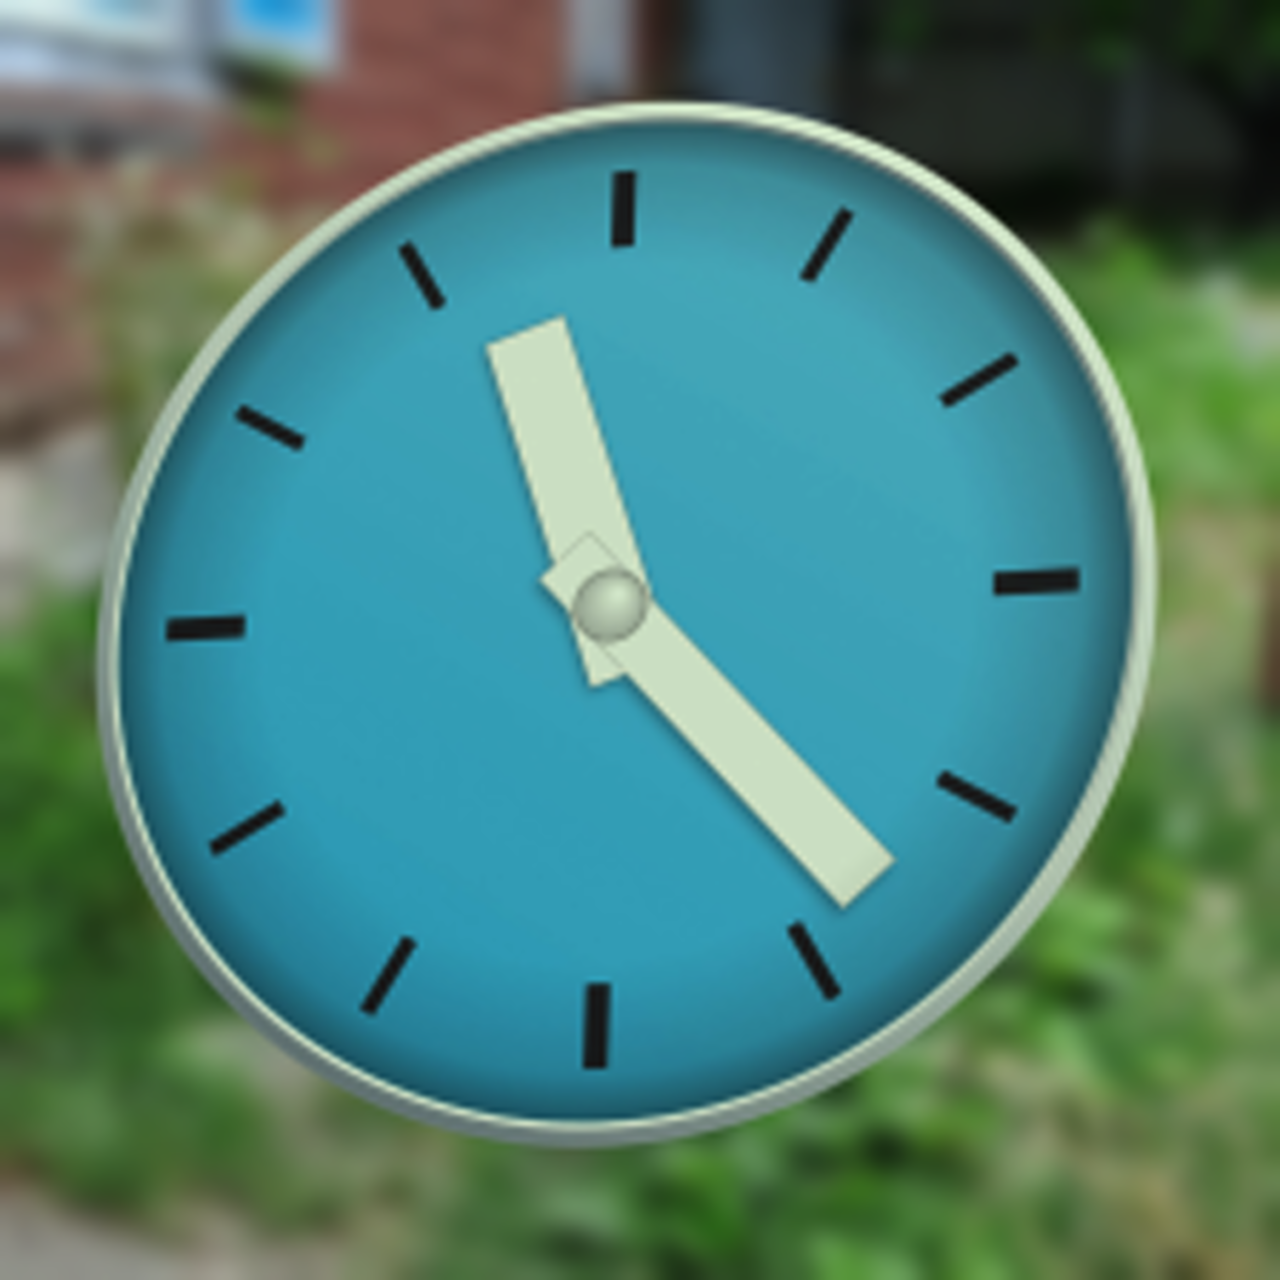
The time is 11h23
